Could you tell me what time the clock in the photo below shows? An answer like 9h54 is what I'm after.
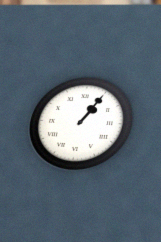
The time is 1h05
